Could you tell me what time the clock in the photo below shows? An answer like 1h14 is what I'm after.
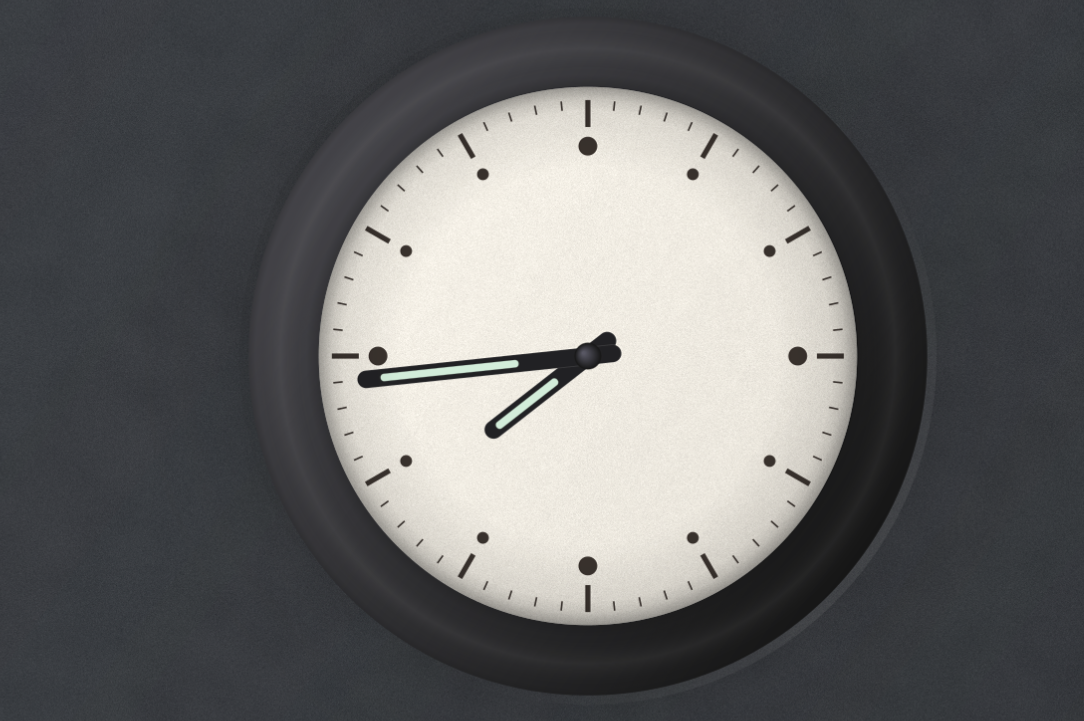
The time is 7h44
